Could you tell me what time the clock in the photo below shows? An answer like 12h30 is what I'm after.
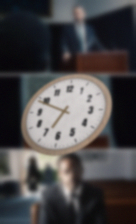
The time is 6h49
